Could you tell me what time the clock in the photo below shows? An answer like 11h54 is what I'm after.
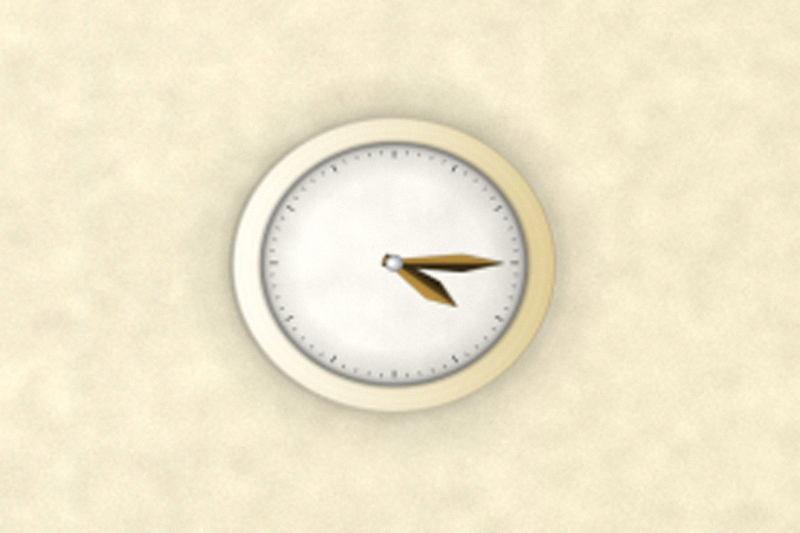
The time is 4h15
